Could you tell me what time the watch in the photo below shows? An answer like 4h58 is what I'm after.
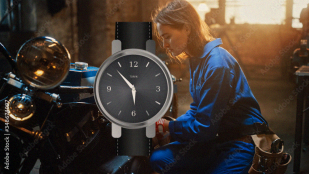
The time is 5h53
